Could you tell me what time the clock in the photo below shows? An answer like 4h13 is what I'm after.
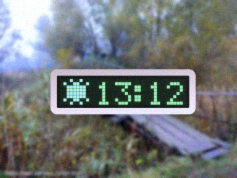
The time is 13h12
